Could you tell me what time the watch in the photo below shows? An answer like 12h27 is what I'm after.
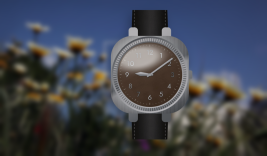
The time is 9h09
